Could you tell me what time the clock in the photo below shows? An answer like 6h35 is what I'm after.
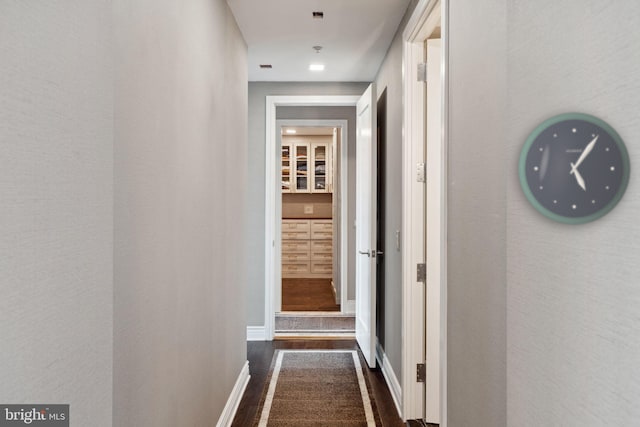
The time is 5h06
